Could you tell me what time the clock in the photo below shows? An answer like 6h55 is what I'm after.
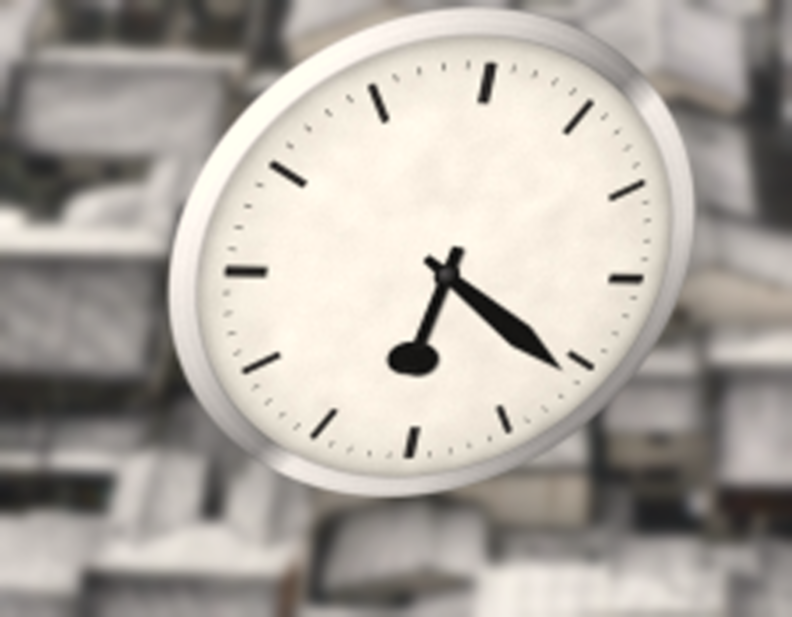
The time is 6h21
